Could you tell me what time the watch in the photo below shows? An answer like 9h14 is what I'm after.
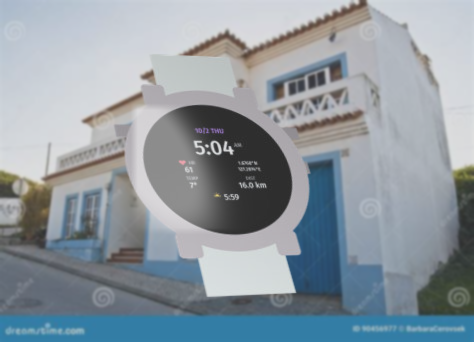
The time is 5h04
